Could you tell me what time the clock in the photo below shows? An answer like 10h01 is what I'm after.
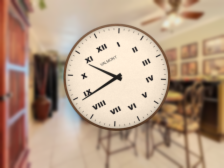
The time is 10h44
